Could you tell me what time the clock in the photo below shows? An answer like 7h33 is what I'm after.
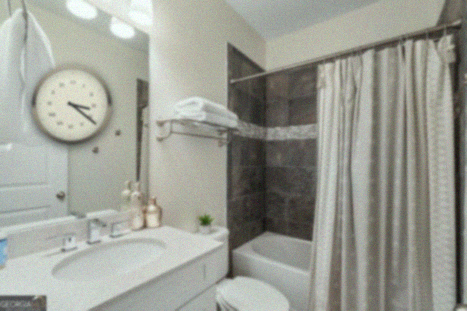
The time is 3h21
